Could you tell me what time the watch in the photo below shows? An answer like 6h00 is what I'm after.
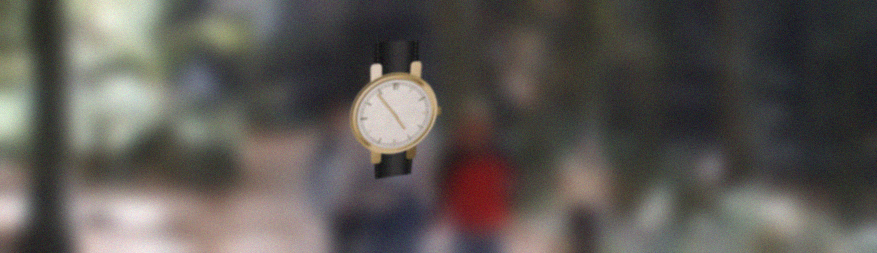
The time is 4h54
